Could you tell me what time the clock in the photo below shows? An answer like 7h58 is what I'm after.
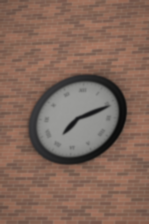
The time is 7h11
